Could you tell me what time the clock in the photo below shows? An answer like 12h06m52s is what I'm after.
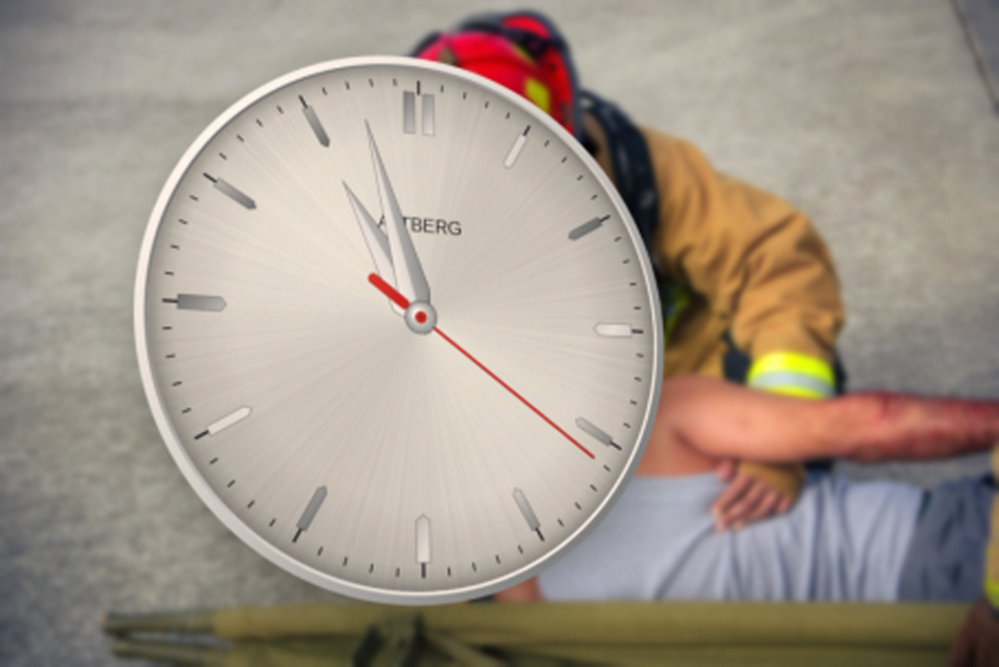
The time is 10h57m21s
